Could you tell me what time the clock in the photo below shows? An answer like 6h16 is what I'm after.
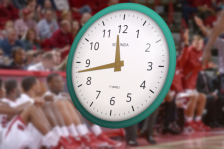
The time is 11h43
